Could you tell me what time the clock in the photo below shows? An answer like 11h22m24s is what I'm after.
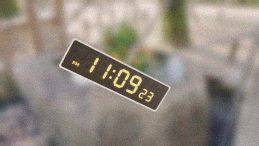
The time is 11h09m23s
